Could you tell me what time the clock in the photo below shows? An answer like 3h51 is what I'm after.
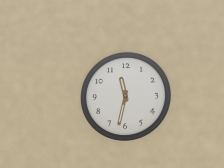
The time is 11h32
